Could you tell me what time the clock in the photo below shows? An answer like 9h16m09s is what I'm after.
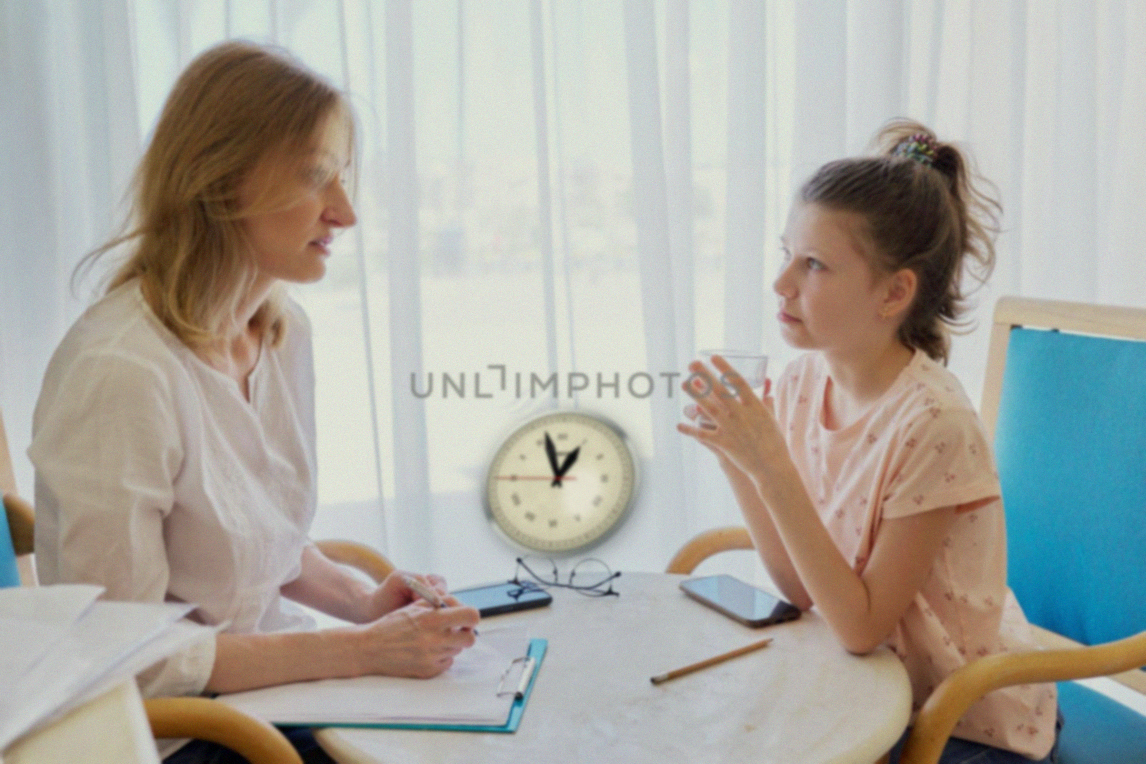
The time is 12h56m45s
